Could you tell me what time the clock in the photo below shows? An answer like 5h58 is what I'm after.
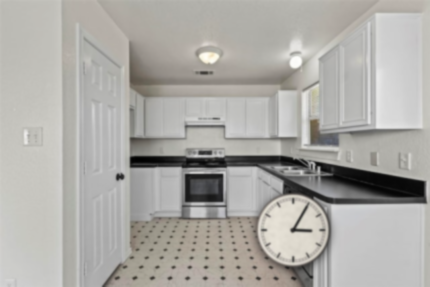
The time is 3h05
